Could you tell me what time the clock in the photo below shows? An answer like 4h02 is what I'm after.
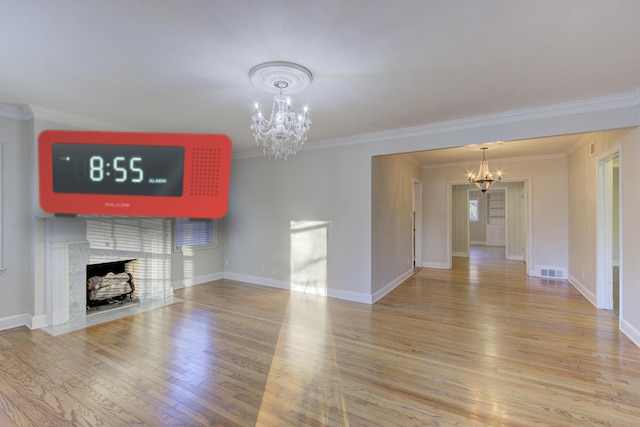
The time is 8h55
